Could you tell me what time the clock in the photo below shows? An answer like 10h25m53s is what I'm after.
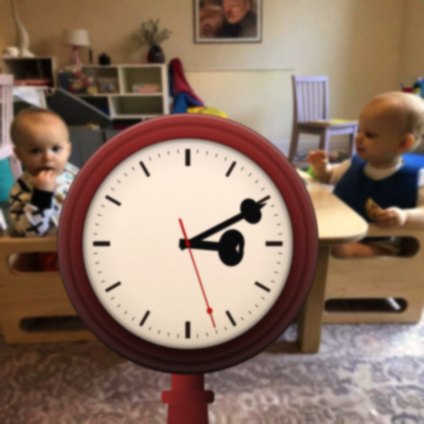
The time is 3h10m27s
